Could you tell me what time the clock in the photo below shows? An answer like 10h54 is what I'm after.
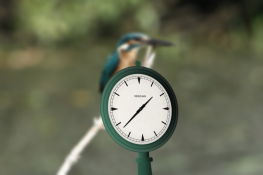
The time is 1h38
